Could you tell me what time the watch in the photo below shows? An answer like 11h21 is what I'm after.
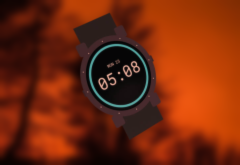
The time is 5h08
